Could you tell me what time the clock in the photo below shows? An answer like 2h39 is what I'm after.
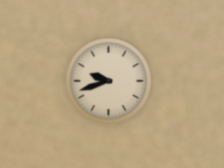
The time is 9h42
